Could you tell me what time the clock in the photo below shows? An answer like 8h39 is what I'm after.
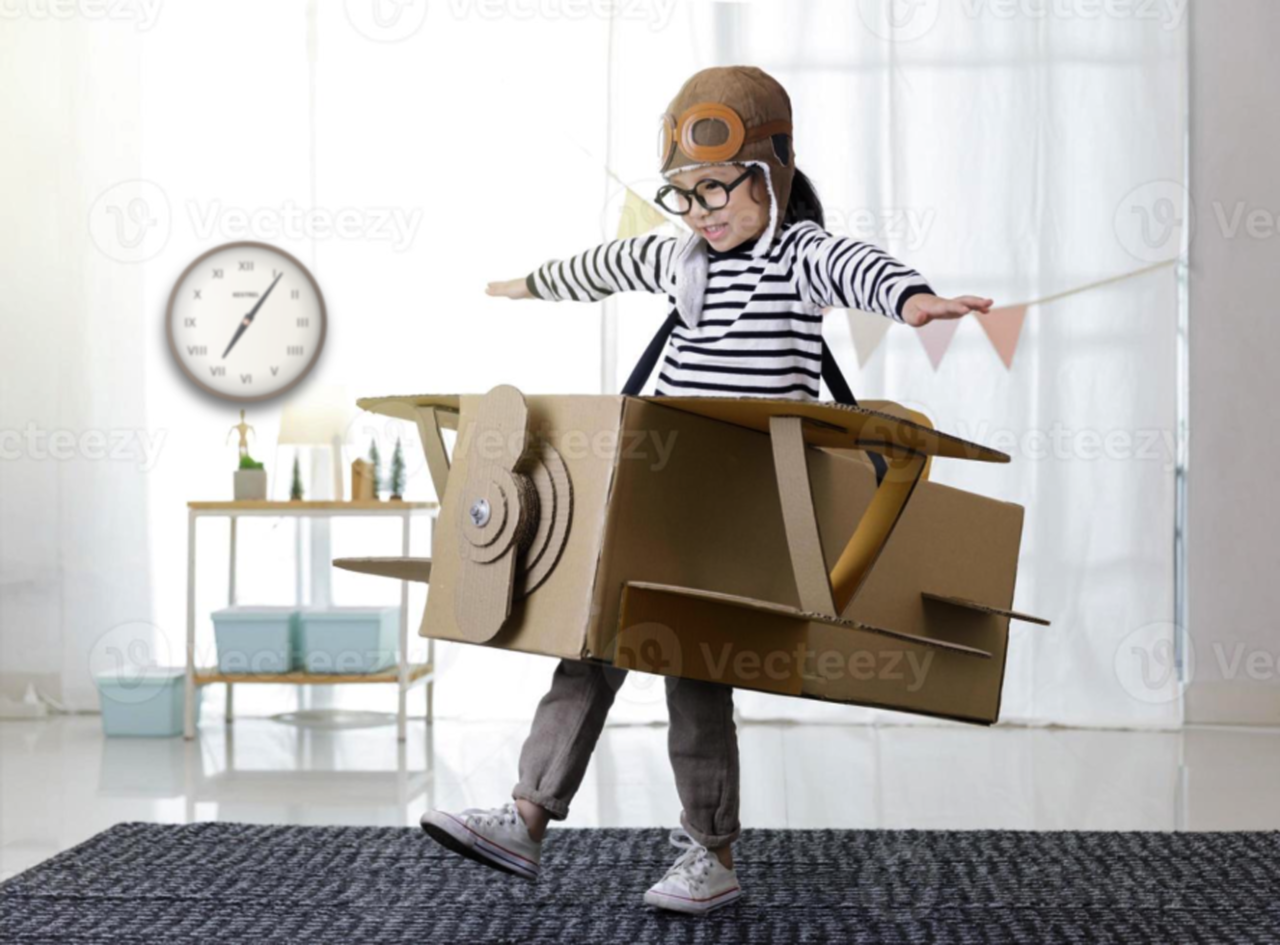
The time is 7h06
